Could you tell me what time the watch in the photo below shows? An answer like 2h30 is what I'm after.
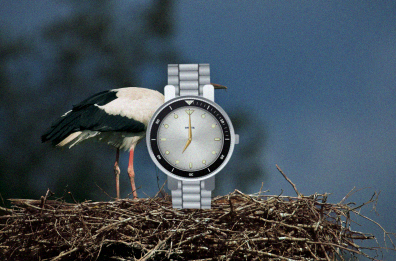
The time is 7h00
